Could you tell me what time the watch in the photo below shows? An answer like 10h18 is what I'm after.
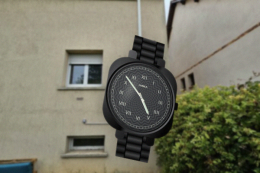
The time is 4h52
